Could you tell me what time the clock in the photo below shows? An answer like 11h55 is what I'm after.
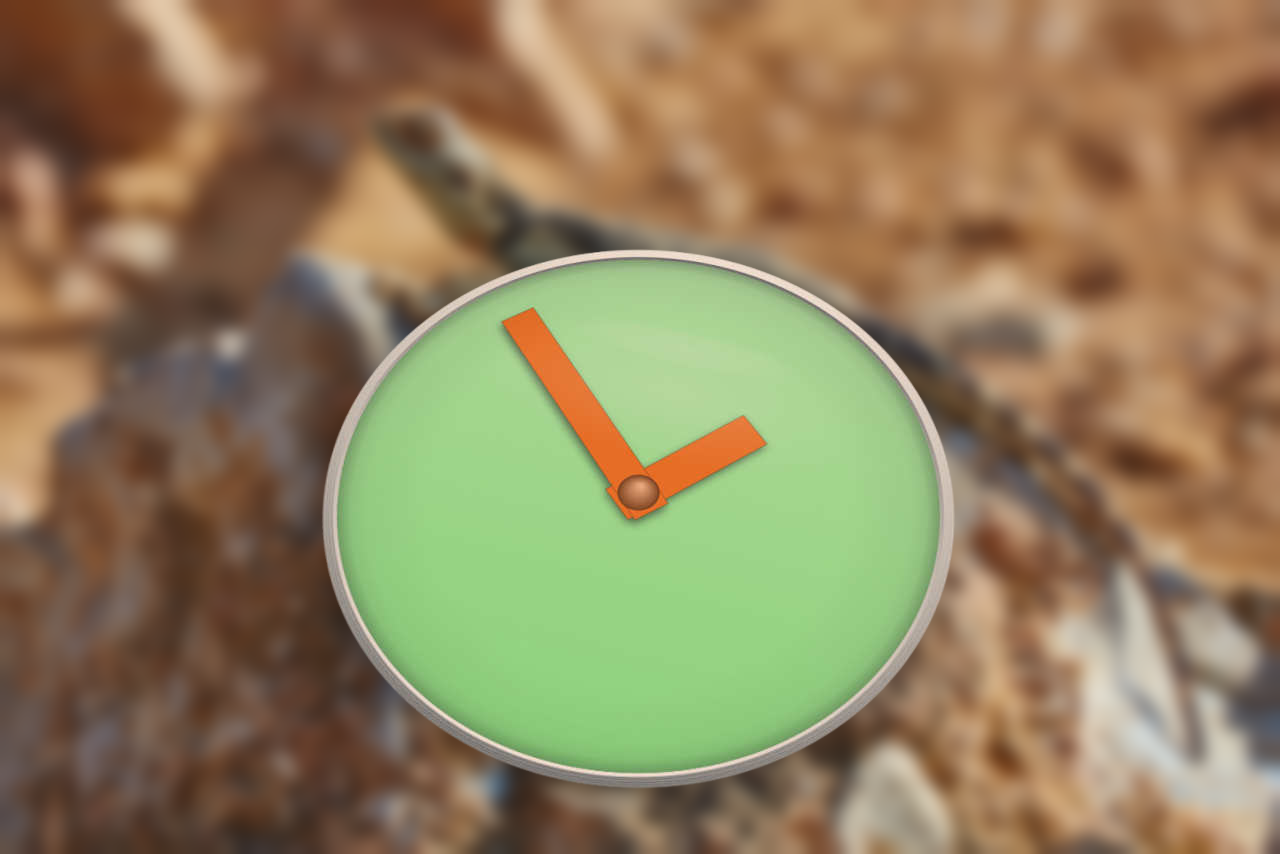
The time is 1h55
